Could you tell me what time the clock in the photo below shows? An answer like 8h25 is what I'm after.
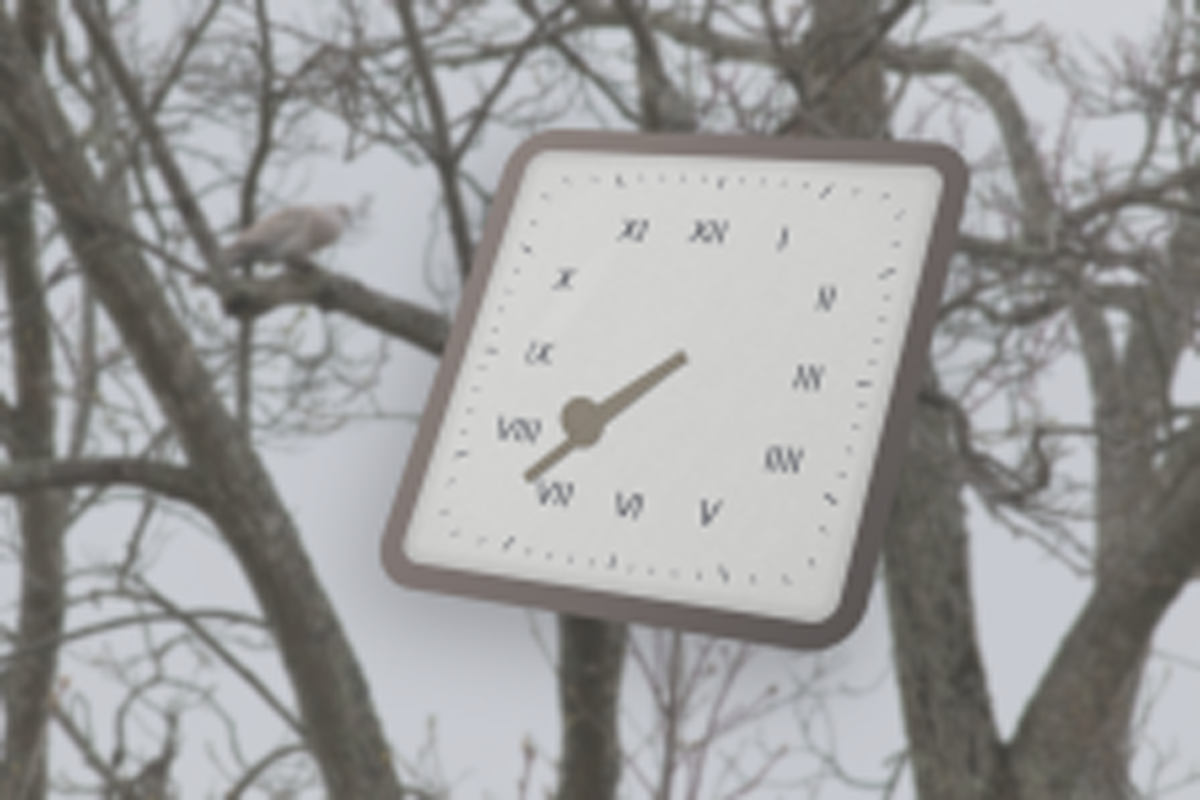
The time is 7h37
